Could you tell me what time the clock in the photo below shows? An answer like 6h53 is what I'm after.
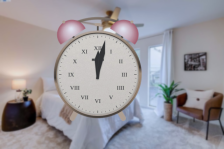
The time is 12h02
